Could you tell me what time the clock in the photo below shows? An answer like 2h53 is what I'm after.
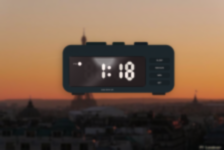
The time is 1h18
